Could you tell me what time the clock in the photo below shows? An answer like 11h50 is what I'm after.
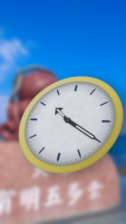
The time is 10h20
